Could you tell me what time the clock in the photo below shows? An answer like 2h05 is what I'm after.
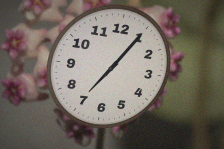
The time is 7h05
